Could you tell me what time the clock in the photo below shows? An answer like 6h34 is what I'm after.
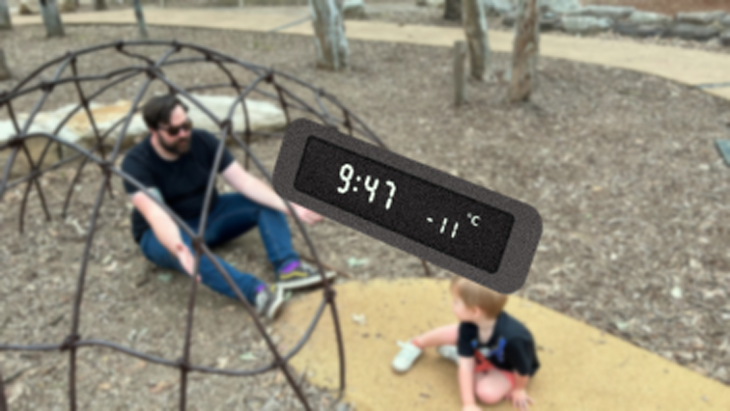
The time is 9h47
